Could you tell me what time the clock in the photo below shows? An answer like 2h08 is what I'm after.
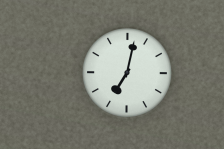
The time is 7h02
